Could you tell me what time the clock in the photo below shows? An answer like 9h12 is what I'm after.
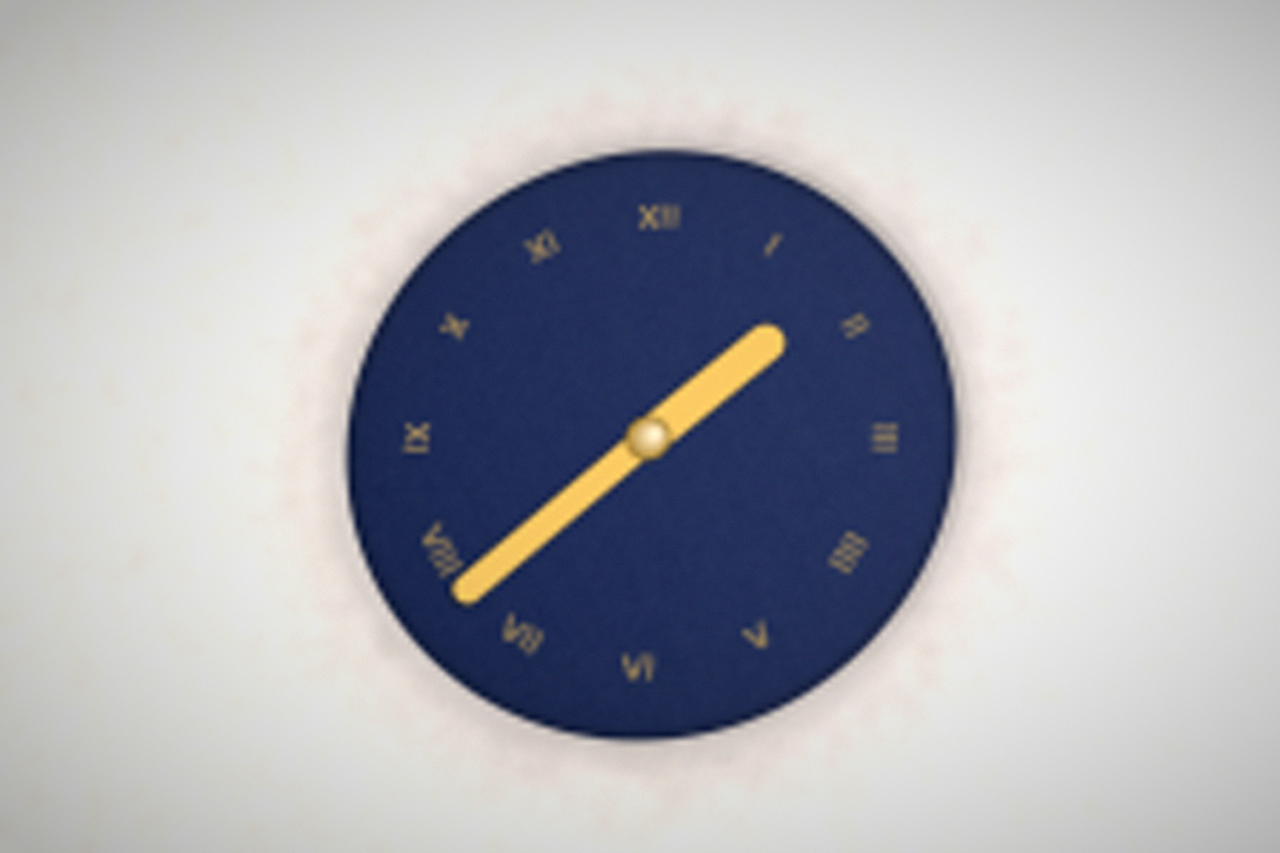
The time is 1h38
